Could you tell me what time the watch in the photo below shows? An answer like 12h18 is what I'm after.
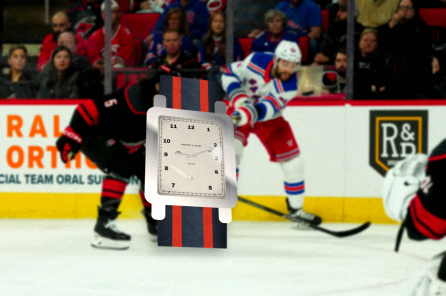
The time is 9h11
